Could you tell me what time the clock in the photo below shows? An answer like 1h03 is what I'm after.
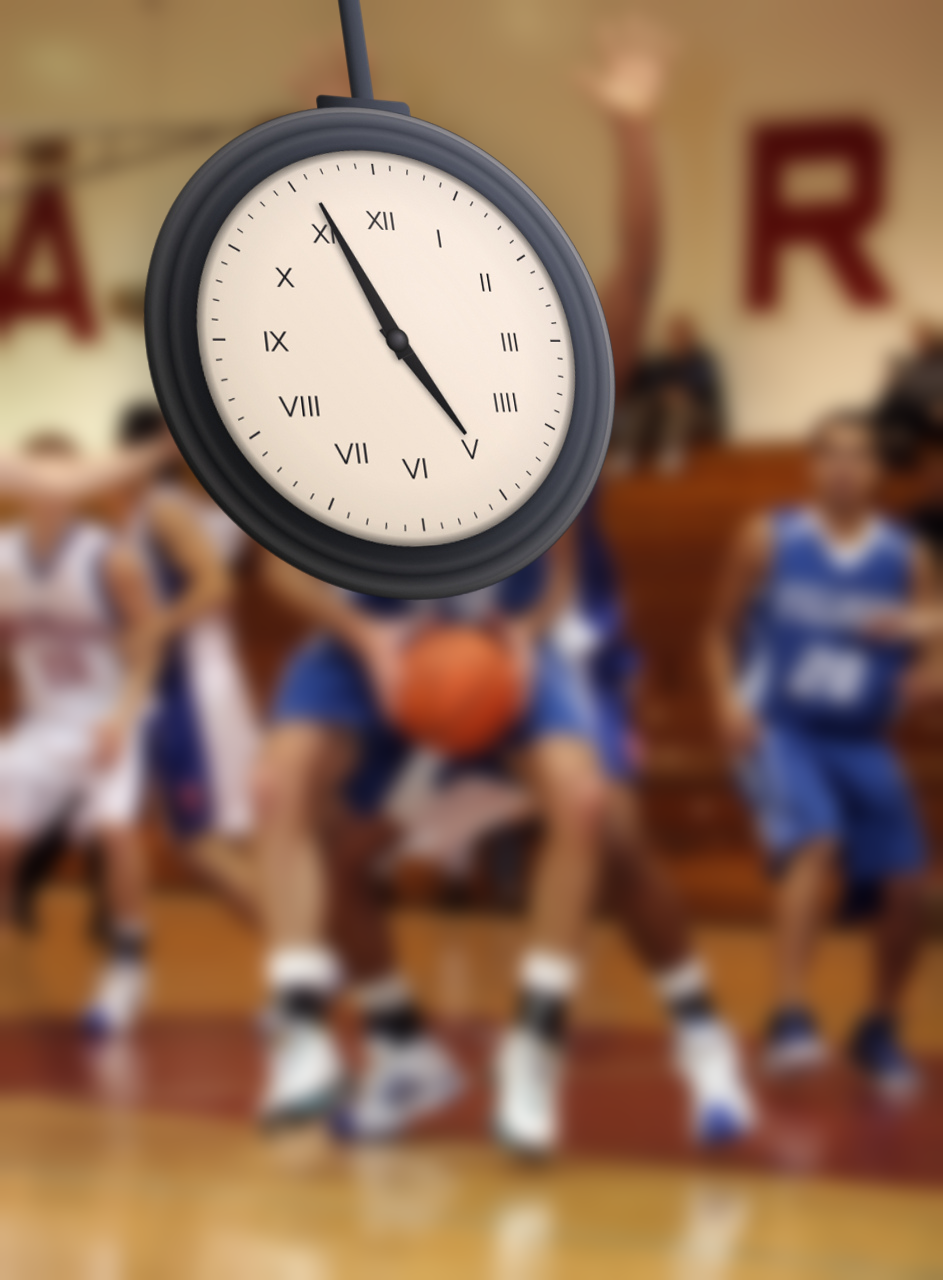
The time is 4h56
